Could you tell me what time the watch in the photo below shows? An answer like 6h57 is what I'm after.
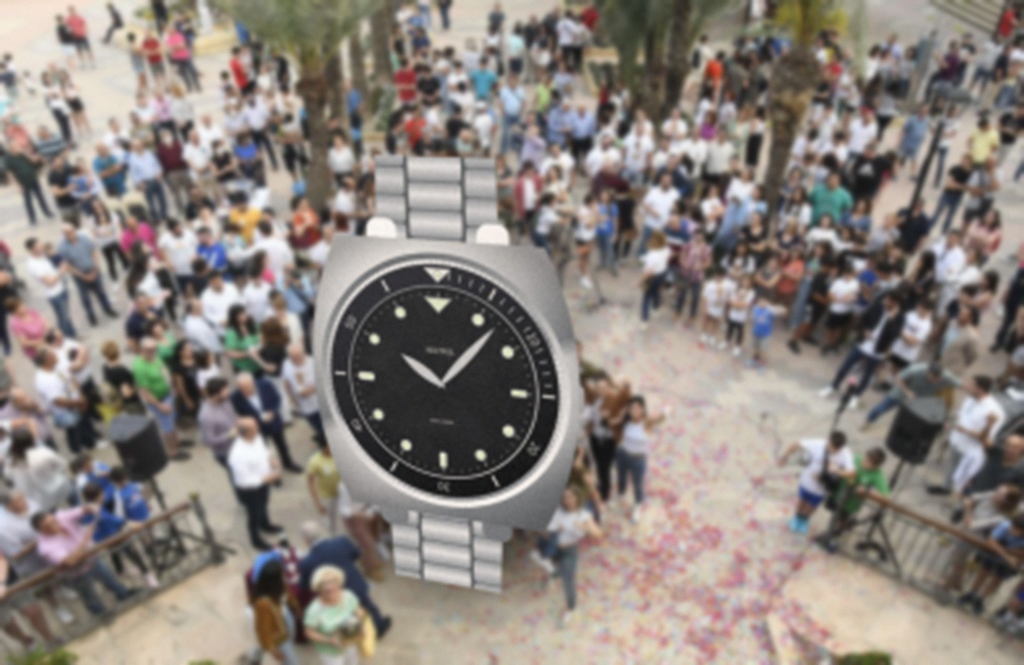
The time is 10h07
